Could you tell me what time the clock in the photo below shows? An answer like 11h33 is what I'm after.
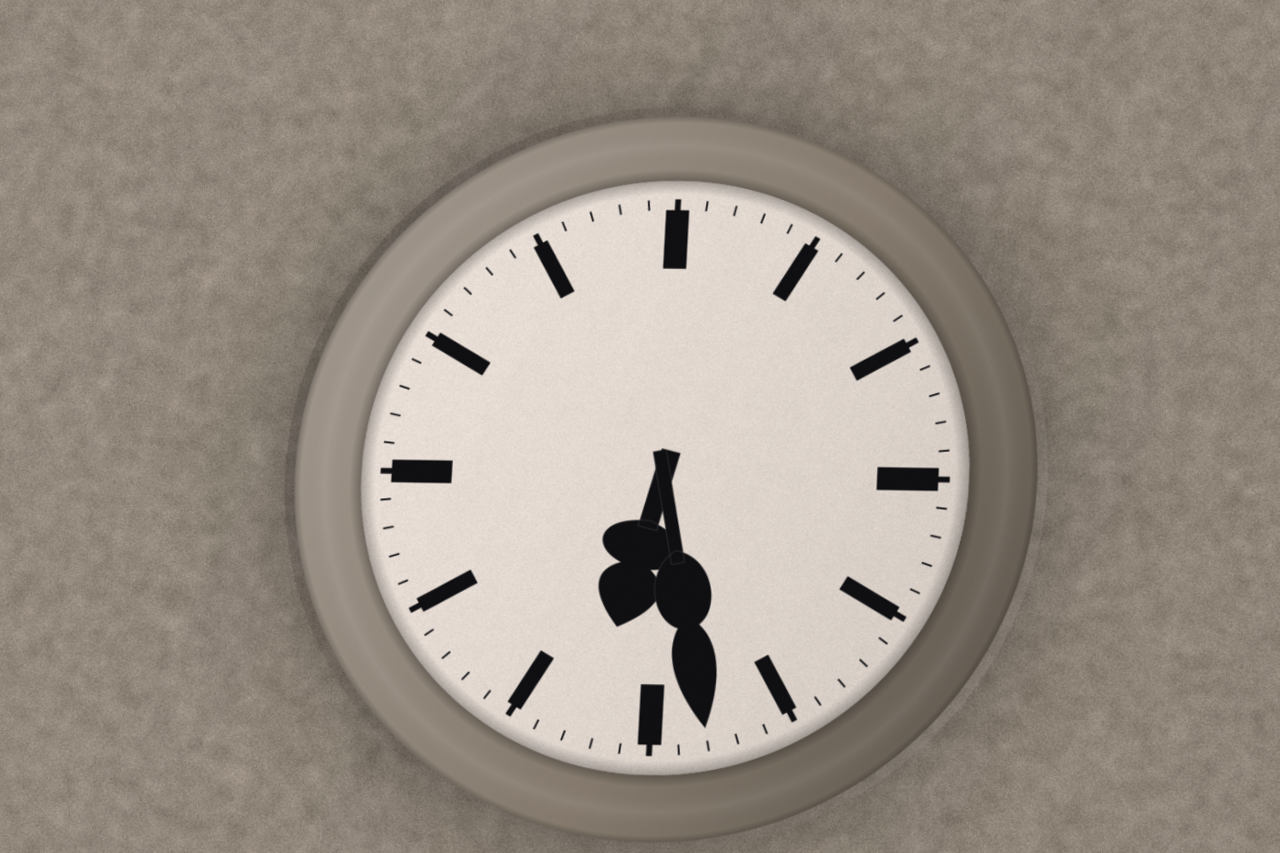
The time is 6h28
